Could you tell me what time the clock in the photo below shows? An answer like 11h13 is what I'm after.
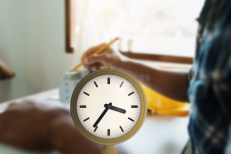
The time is 3h36
